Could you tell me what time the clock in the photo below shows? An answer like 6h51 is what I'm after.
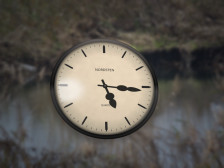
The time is 5h16
